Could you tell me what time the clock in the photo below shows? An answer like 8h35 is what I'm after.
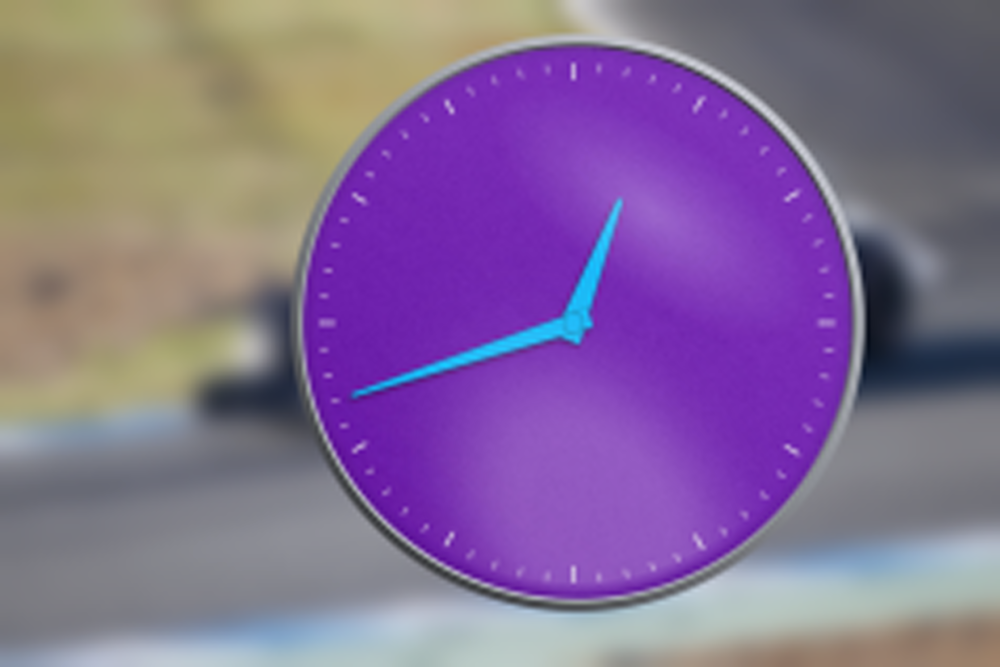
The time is 12h42
